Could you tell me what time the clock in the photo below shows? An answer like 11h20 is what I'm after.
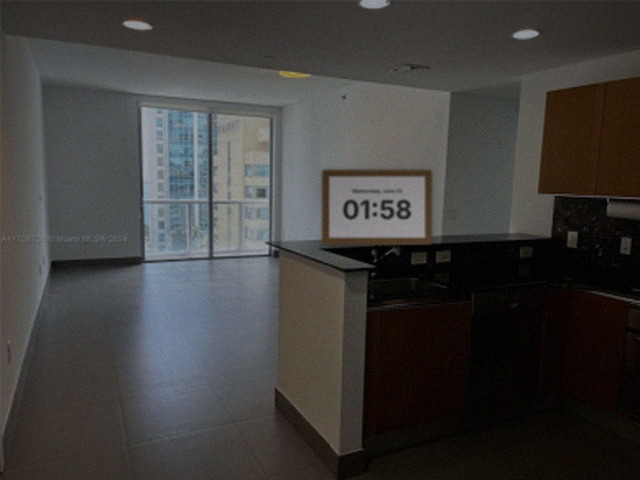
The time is 1h58
